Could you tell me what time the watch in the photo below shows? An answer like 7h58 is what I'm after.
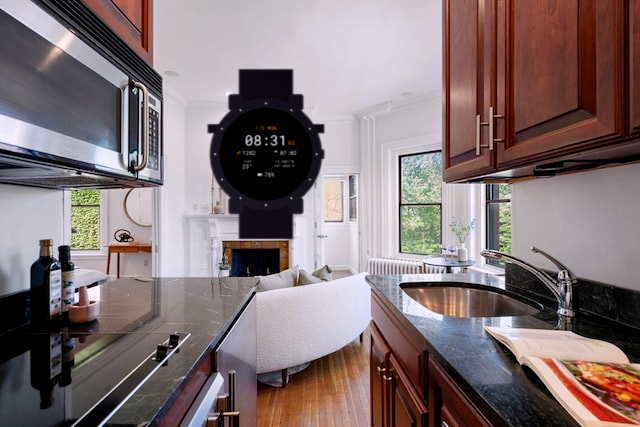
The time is 8h31
